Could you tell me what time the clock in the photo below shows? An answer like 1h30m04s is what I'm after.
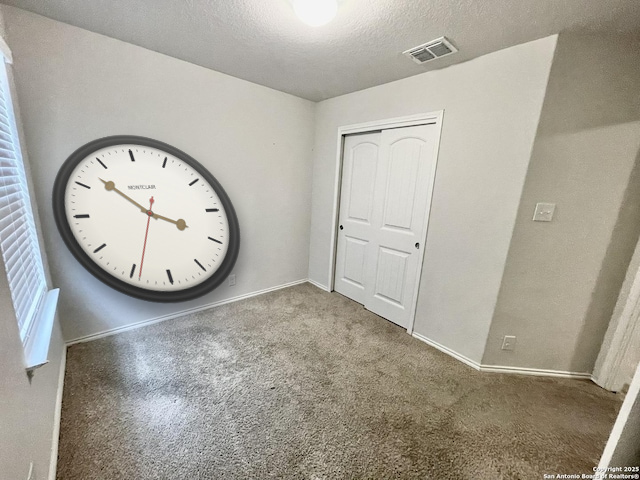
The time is 3h52m34s
